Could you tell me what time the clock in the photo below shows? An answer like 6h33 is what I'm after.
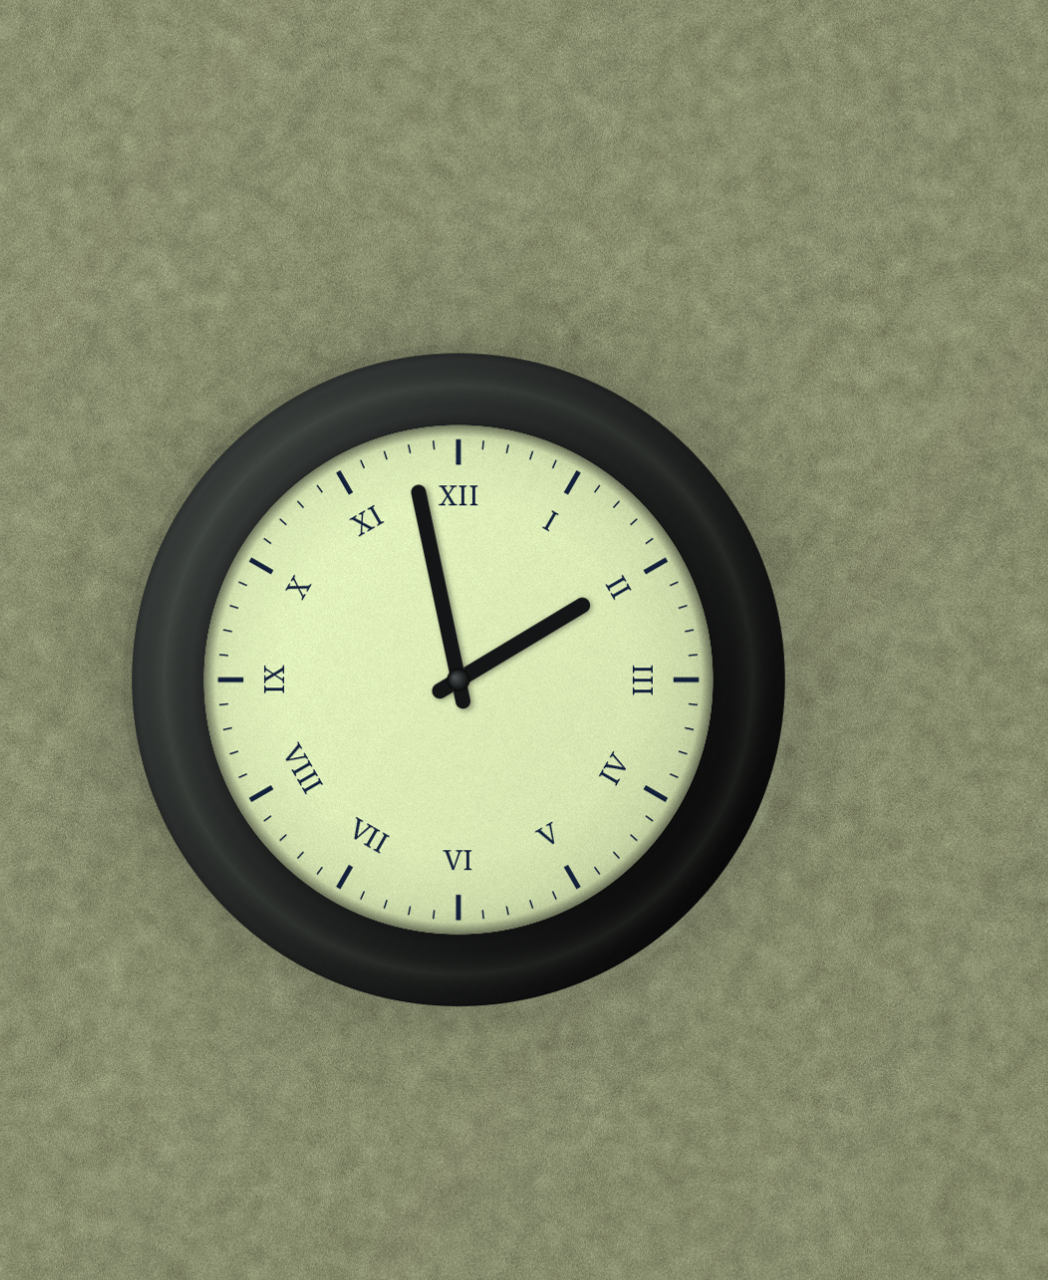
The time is 1h58
